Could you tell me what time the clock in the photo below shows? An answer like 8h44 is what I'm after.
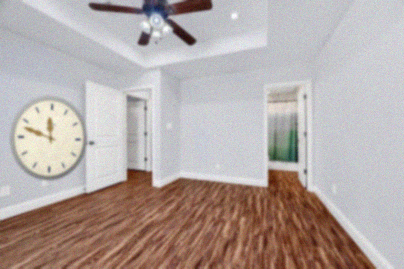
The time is 11h48
